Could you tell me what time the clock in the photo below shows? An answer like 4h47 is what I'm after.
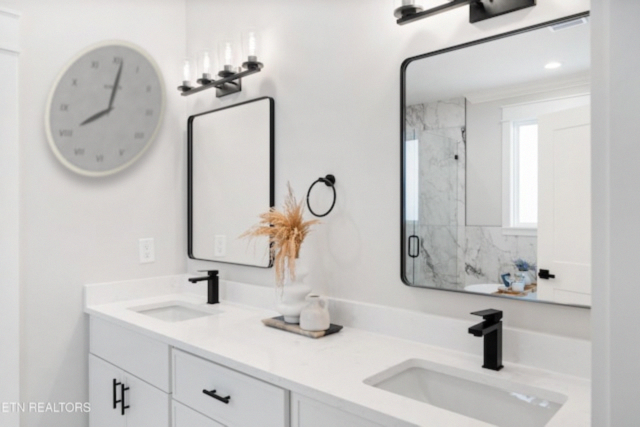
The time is 8h01
